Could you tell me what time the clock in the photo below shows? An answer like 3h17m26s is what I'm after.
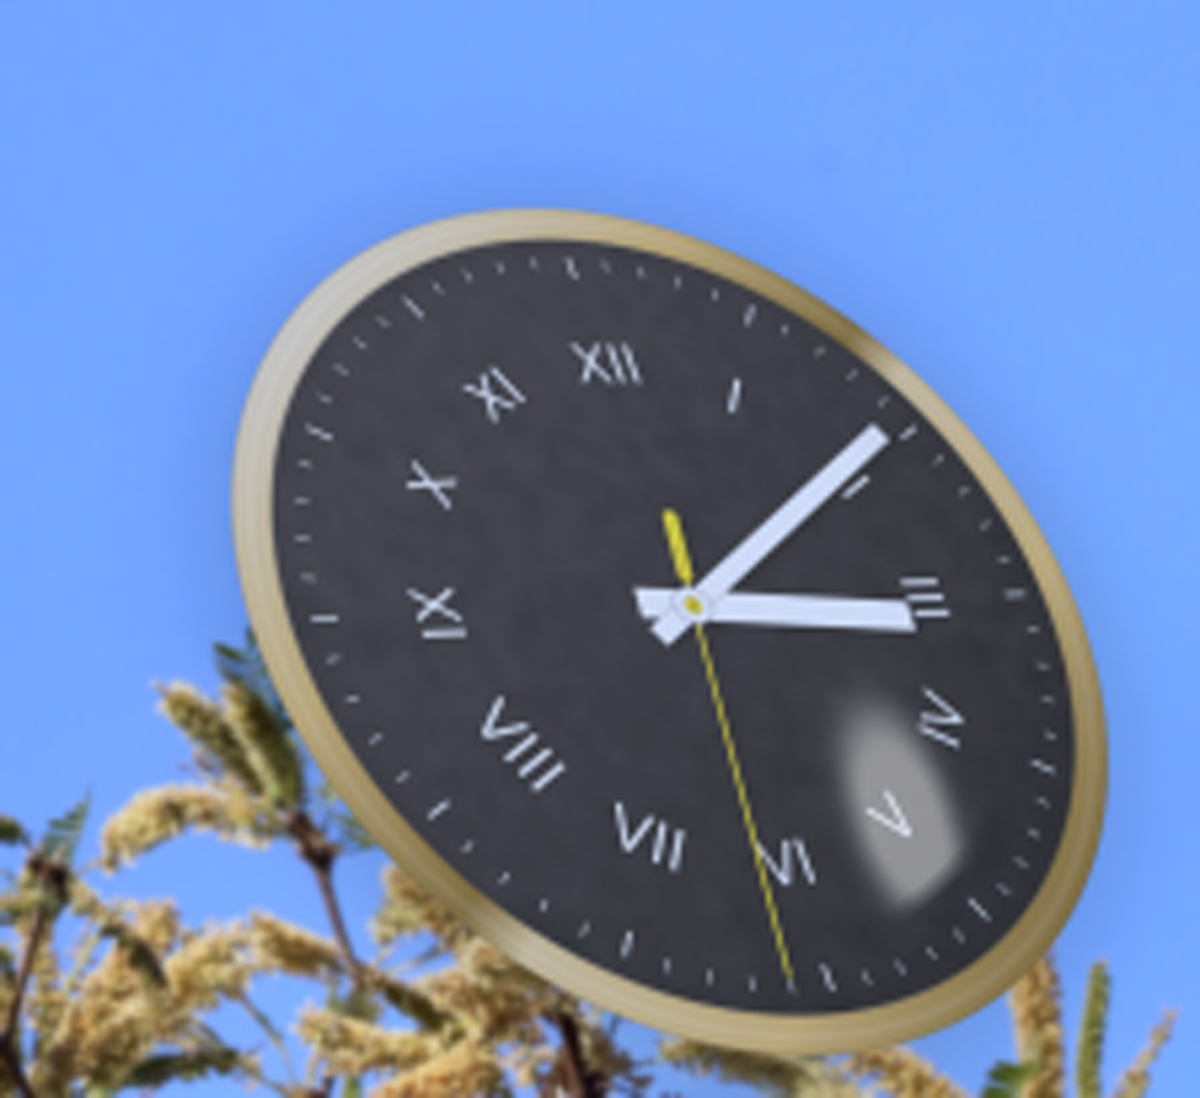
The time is 3h09m31s
